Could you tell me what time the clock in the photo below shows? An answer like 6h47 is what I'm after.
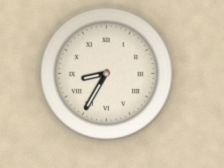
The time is 8h35
